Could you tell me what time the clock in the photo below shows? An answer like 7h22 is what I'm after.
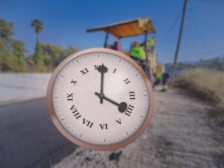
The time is 4h01
